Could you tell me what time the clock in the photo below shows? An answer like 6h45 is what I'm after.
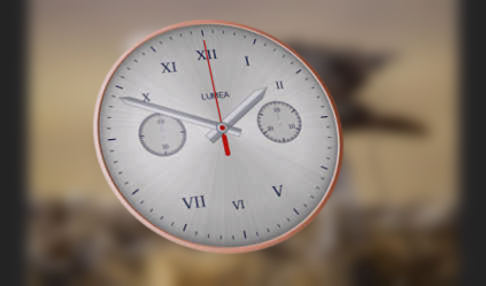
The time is 1h49
